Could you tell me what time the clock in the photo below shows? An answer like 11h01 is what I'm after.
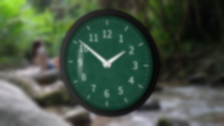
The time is 1h51
